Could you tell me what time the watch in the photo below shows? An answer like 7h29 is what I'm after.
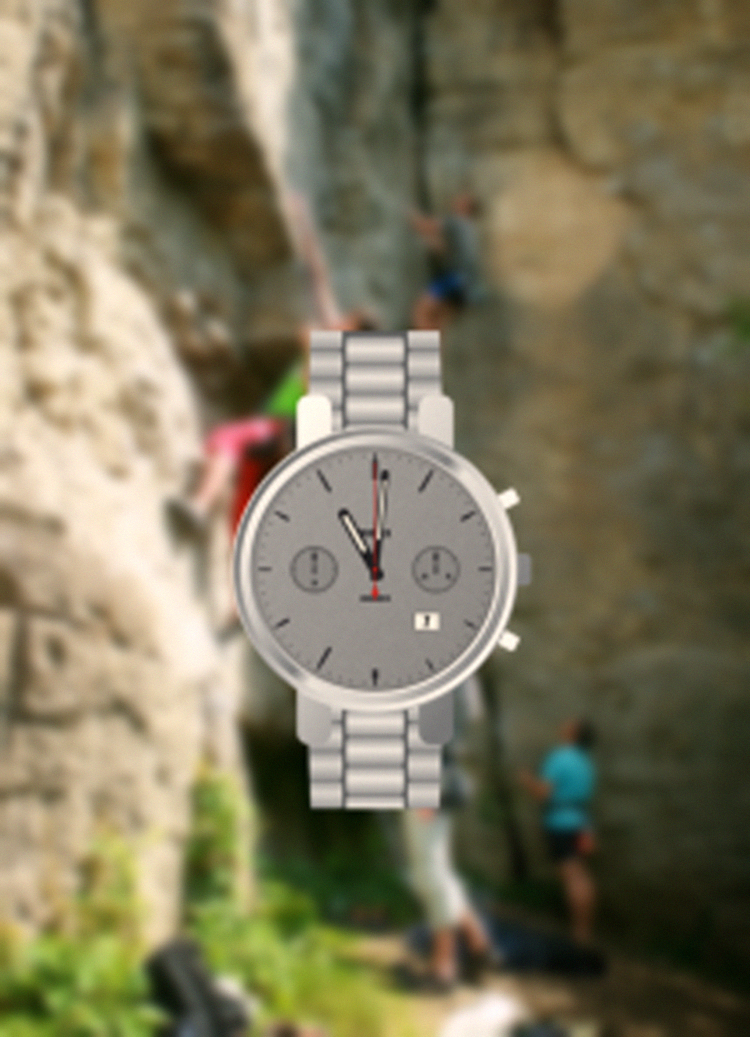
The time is 11h01
